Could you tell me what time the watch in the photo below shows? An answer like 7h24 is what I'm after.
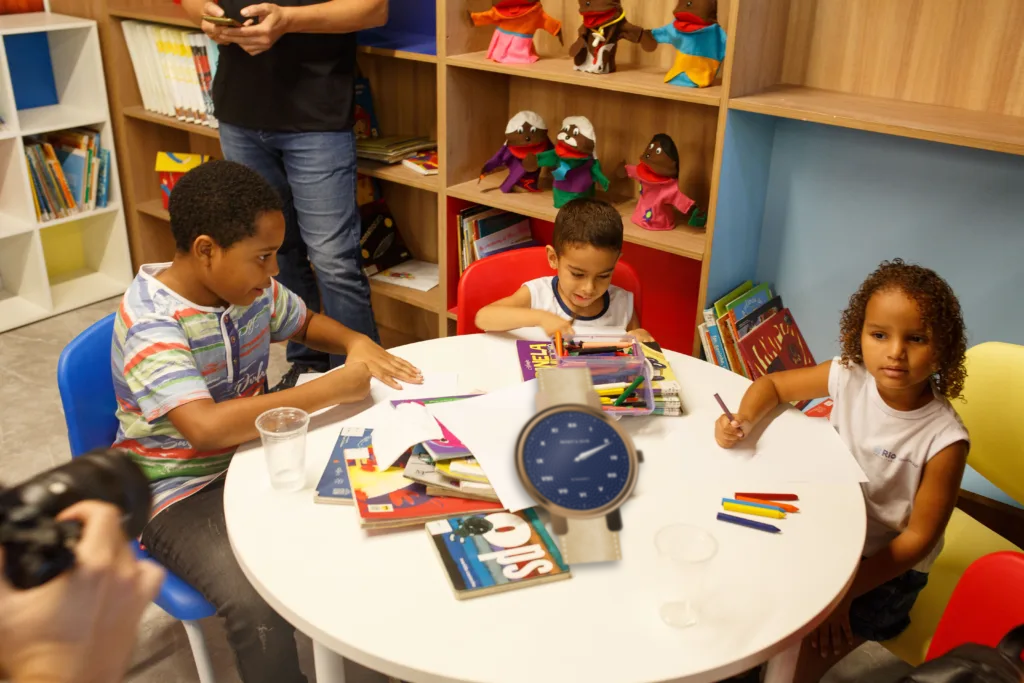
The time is 2h11
